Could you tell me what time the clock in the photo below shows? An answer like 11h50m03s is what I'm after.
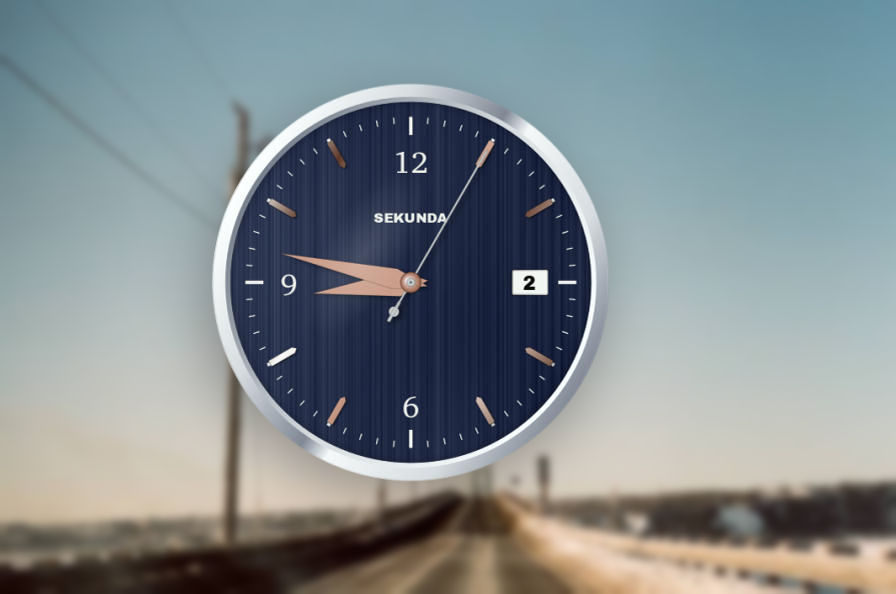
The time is 8h47m05s
